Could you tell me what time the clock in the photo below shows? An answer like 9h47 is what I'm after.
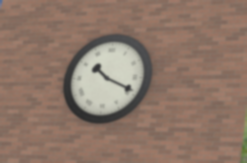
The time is 10h19
